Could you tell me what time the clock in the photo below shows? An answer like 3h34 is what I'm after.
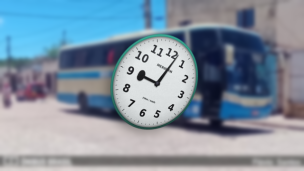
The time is 9h02
